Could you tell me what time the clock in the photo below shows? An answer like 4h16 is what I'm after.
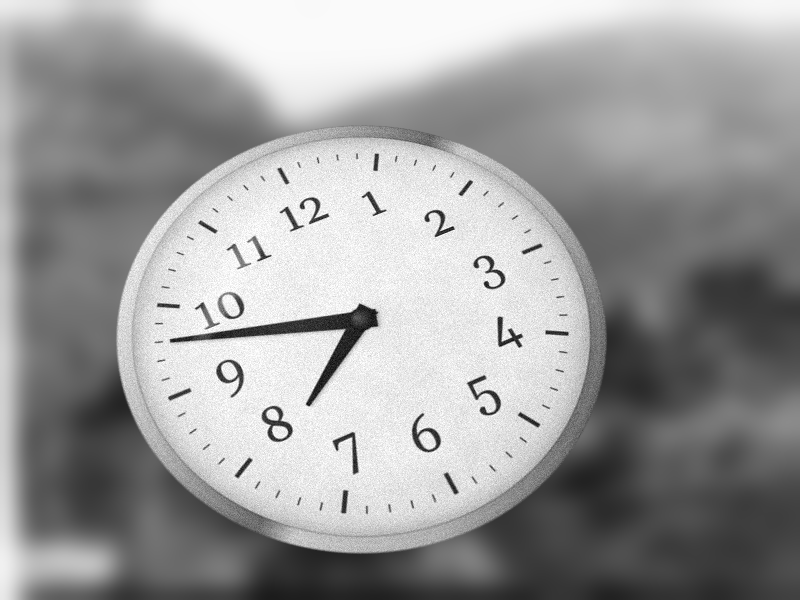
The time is 7h48
